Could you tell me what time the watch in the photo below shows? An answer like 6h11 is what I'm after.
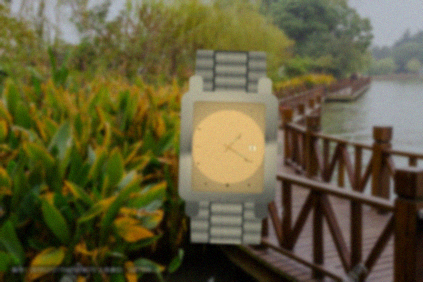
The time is 1h20
